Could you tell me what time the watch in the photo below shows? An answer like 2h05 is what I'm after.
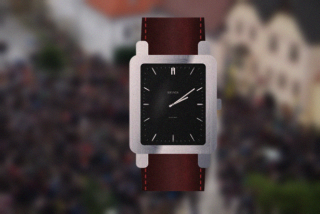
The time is 2h09
